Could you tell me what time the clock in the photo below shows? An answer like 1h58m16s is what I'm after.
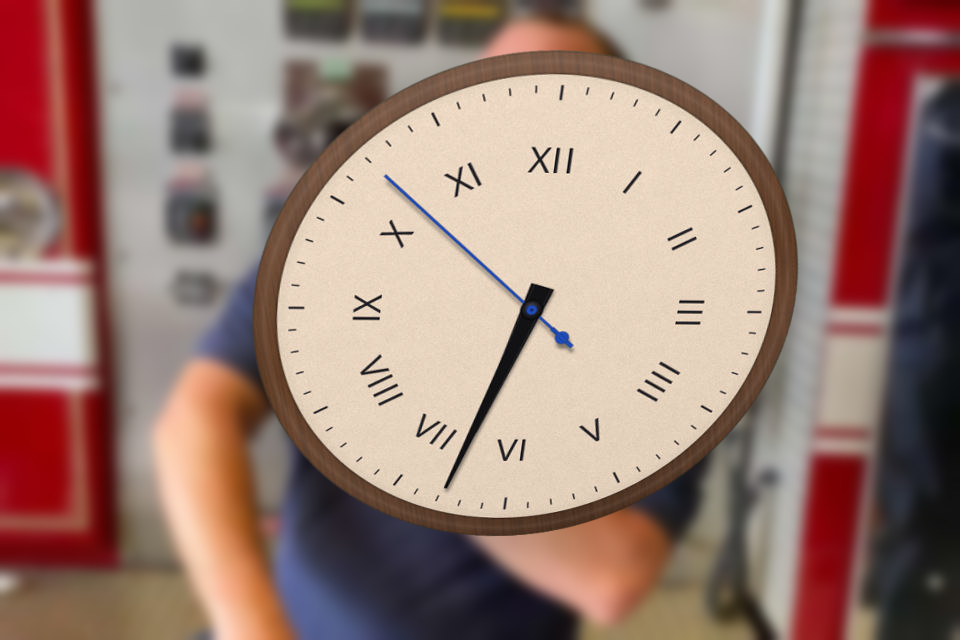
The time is 6h32m52s
